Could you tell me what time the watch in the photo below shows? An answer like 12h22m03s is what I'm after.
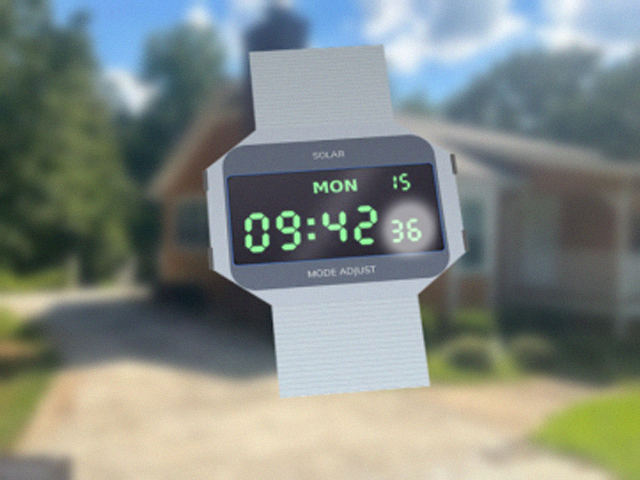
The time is 9h42m36s
